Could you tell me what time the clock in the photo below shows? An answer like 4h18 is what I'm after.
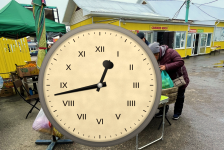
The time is 12h43
